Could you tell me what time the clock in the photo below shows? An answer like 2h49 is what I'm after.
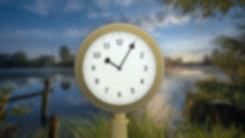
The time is 10h05
